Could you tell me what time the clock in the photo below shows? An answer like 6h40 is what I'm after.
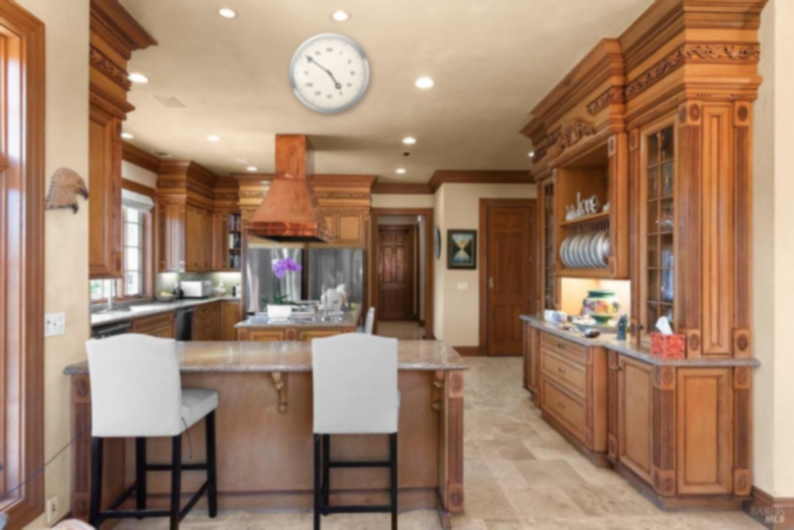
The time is 4h51
